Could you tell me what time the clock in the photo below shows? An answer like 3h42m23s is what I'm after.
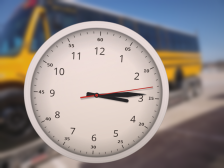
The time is 3h14m13s
